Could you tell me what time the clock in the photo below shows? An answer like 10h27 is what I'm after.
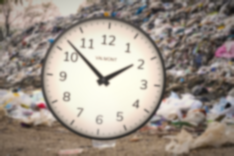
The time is 1h52
